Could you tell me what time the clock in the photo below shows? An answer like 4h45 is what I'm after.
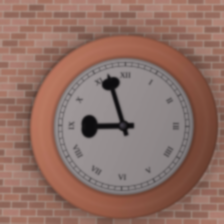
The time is 8h57
